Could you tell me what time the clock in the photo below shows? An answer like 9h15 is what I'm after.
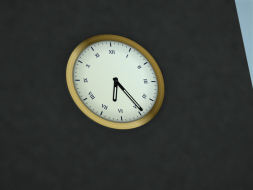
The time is 6h24
